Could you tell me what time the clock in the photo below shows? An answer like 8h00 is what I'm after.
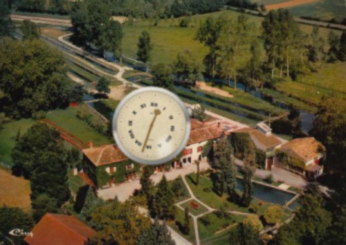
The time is 12h32
